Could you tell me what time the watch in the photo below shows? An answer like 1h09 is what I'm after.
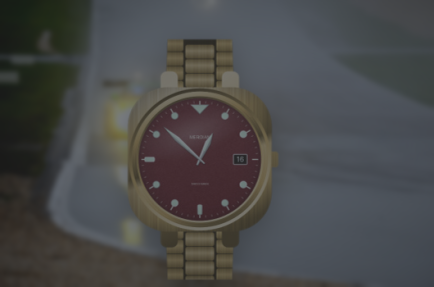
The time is 12h52
